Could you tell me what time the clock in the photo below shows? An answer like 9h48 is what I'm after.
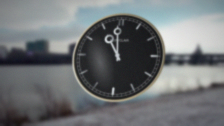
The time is 10h59
